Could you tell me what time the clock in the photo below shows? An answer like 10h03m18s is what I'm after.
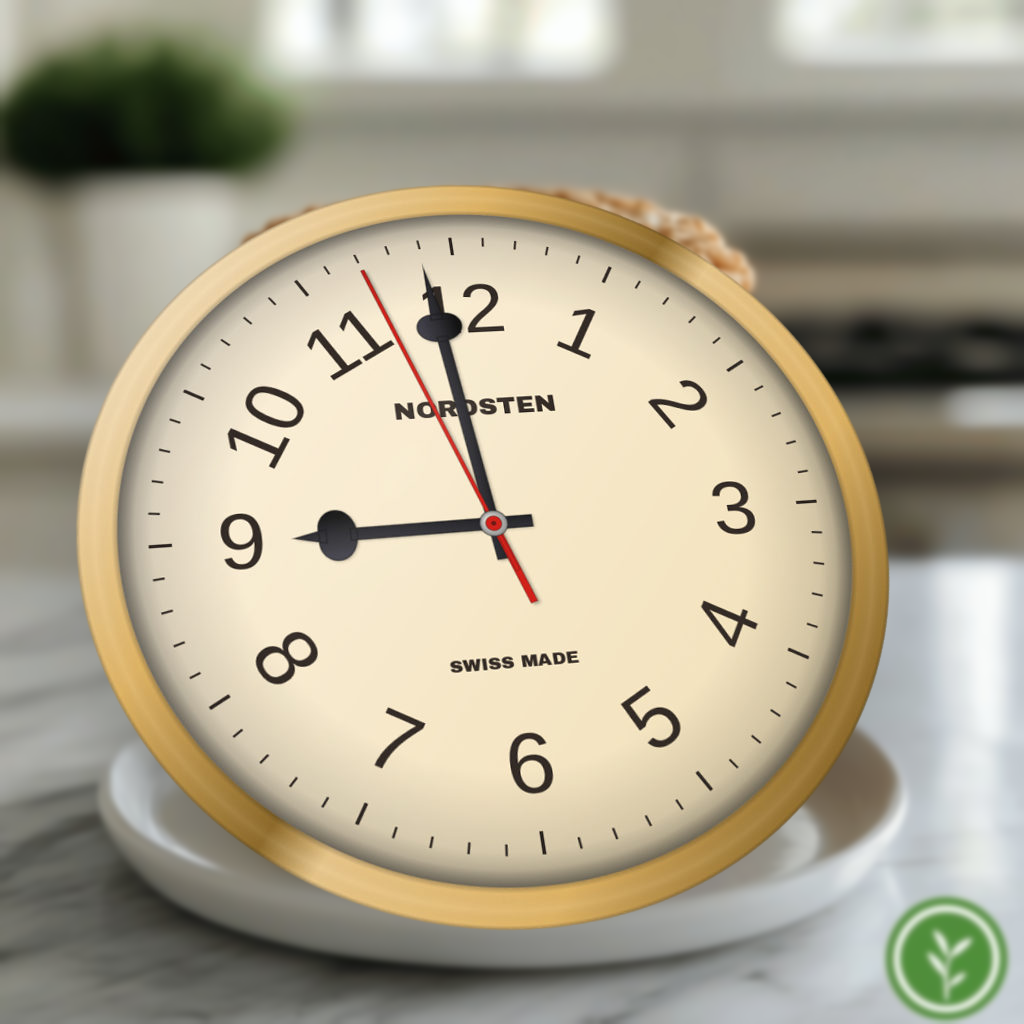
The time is 8h58m57s
